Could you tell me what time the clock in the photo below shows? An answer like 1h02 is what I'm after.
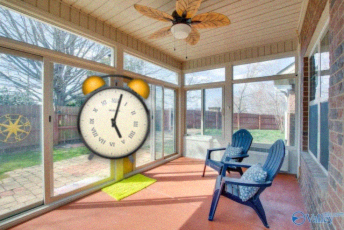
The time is 5h02
